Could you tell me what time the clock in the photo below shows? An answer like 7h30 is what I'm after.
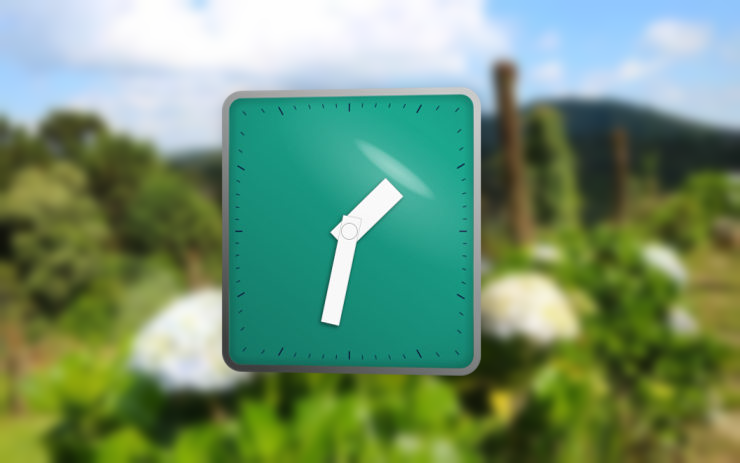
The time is 1h32
